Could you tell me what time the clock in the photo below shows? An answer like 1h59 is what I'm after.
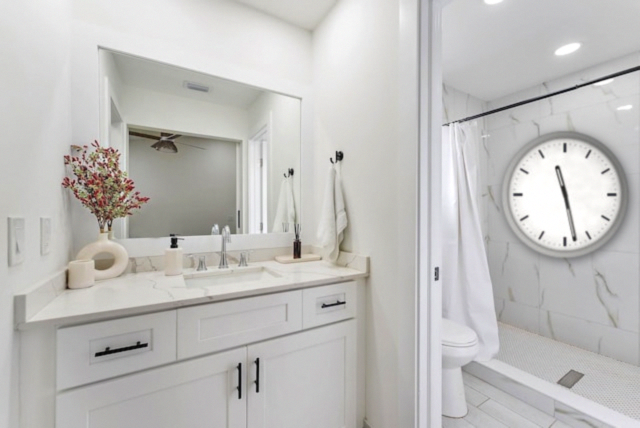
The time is 11h28
